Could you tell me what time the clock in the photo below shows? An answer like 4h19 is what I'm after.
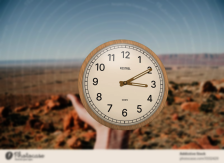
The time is 3h10
